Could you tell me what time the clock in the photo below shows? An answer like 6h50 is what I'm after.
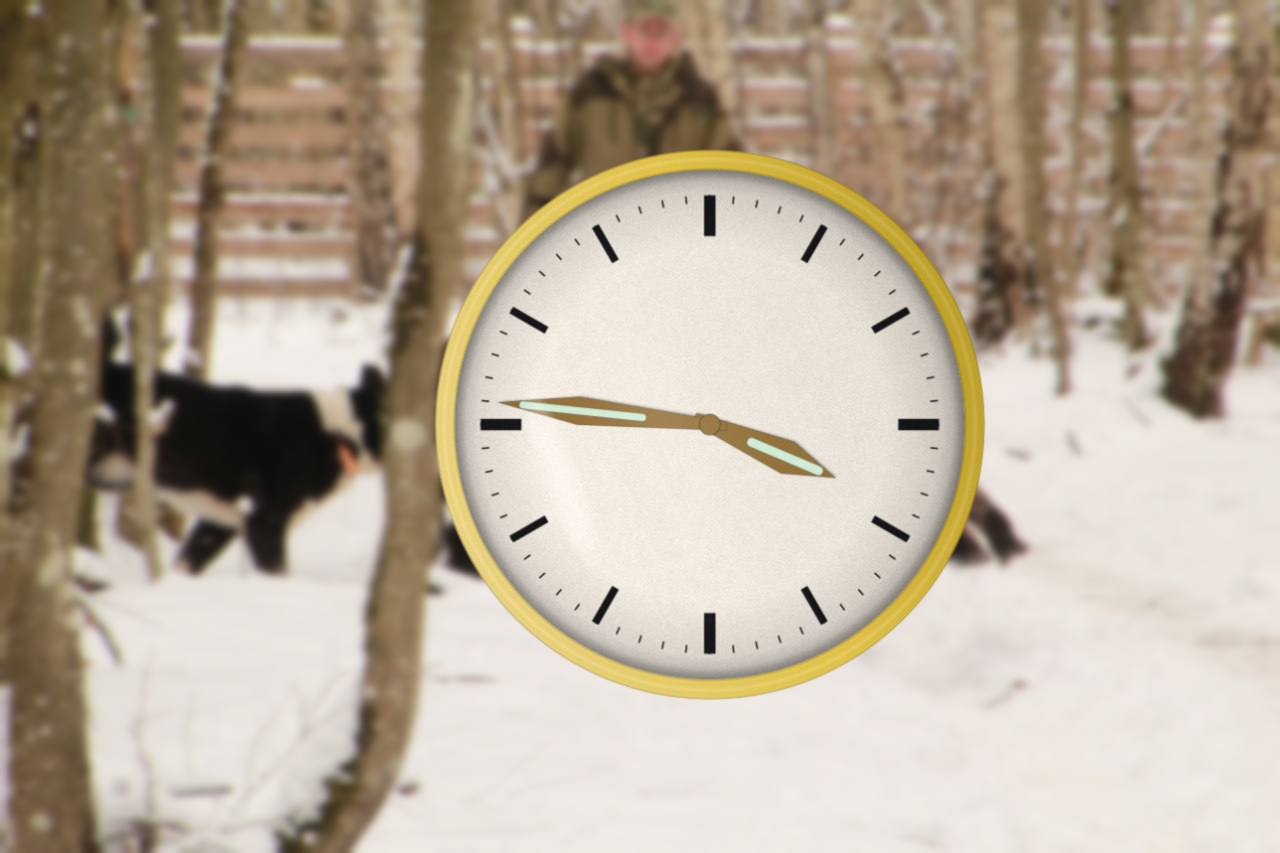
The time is 3h46
